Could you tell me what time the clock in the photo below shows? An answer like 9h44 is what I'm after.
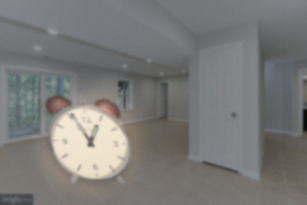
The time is 12h56
